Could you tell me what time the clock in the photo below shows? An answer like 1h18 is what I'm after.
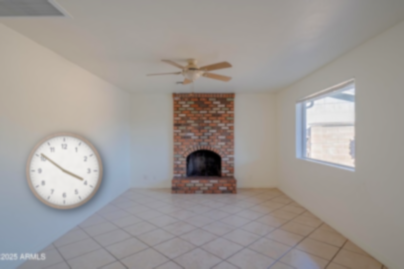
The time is 3h51
